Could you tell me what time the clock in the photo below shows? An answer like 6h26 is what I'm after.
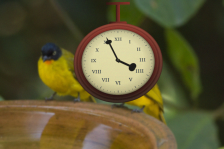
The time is 3h56
